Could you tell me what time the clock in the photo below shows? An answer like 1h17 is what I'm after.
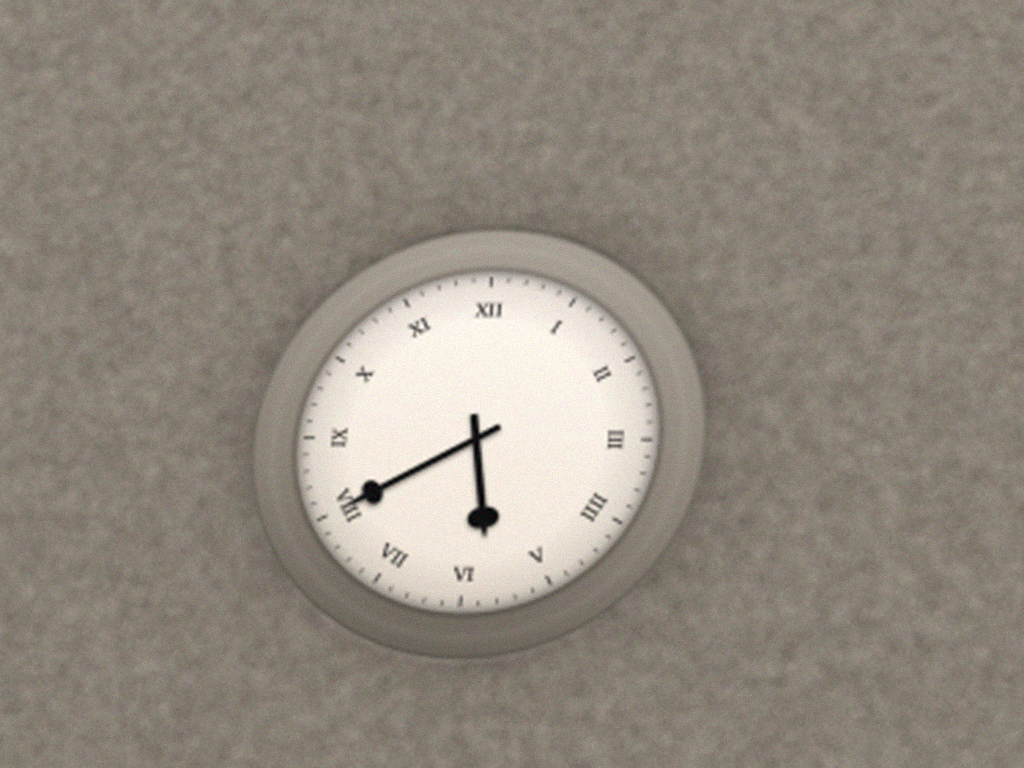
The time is 5h40
